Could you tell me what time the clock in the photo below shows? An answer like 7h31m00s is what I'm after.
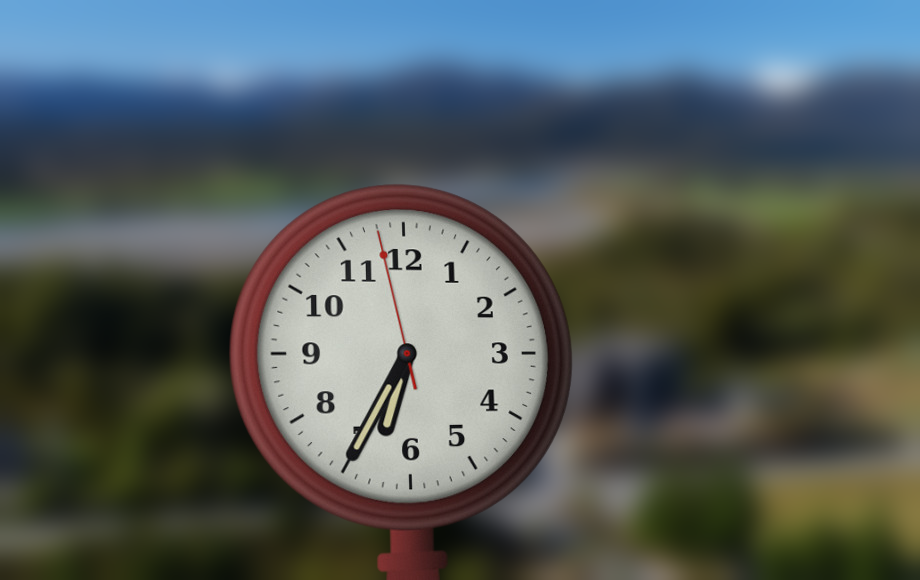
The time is 6h34m58s
